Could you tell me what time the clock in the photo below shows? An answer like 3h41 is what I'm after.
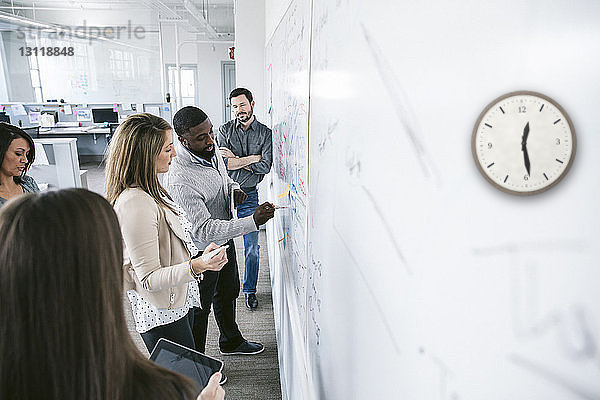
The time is 12h29
